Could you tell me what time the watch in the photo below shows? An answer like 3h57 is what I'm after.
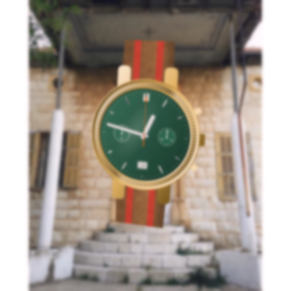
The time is 12h47
